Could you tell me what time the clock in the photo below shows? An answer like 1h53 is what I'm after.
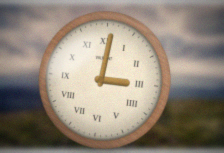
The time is 3h01
